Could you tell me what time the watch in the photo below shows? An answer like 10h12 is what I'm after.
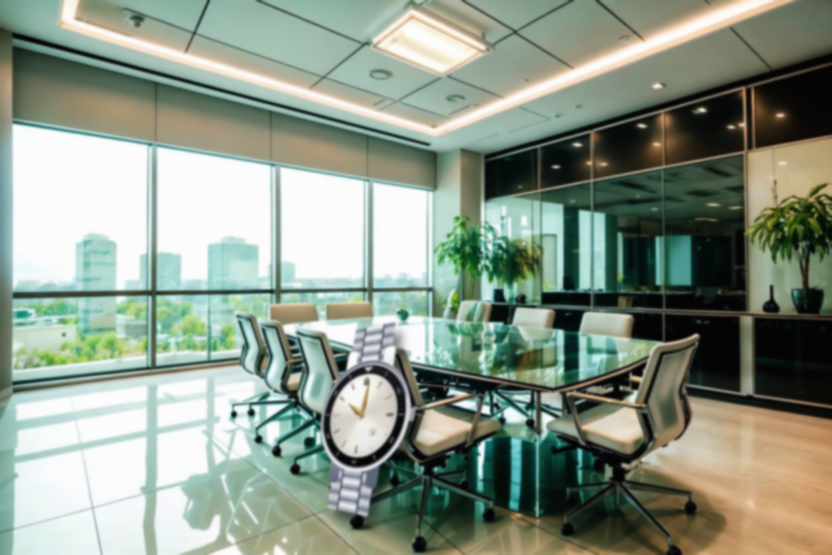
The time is 10h01
